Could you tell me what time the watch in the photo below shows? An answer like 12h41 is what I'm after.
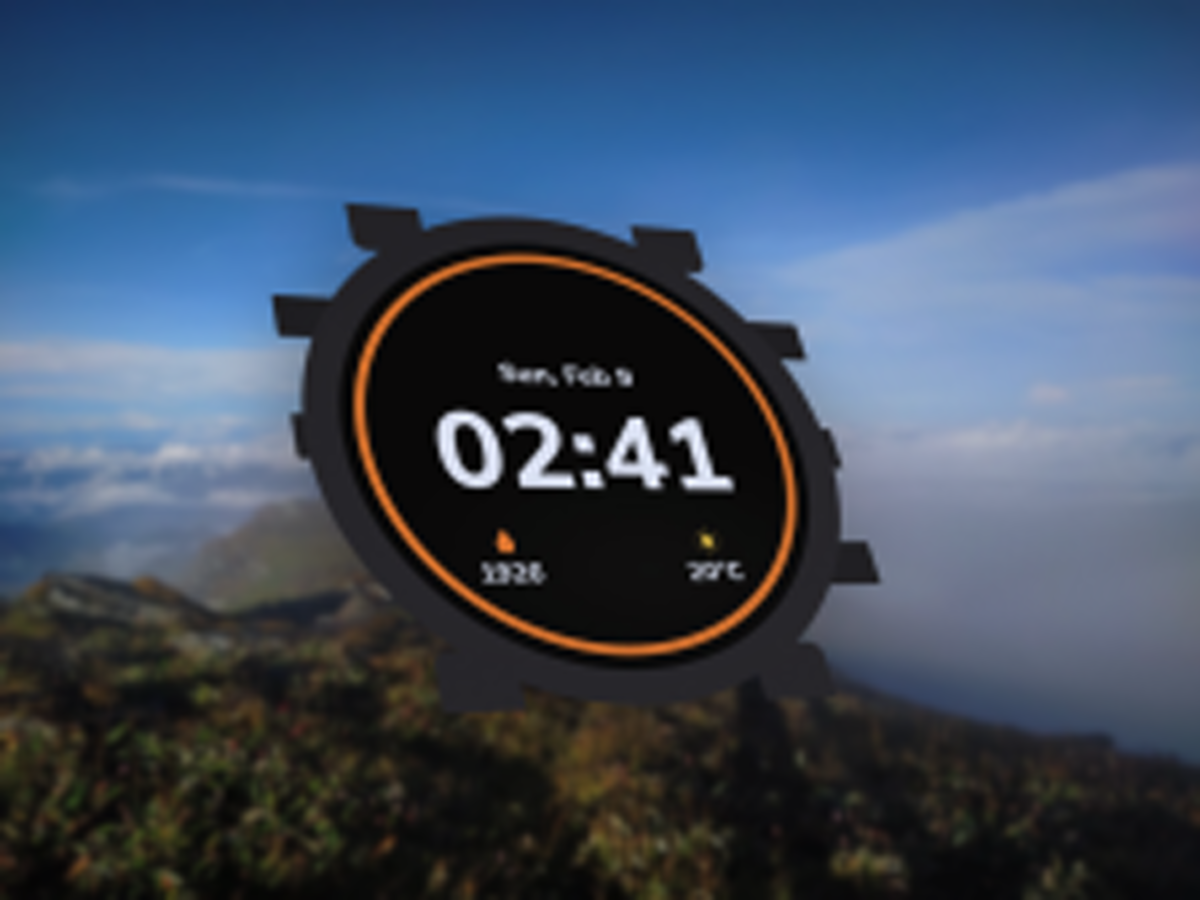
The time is 2h41
